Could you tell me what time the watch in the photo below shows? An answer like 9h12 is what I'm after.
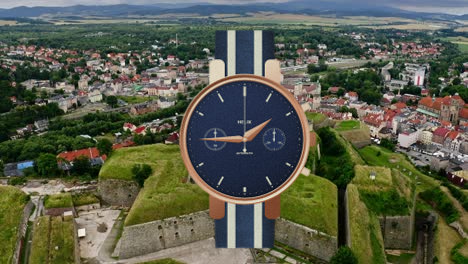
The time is 1h45
